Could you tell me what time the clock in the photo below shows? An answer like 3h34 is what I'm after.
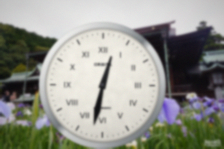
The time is 12h32
